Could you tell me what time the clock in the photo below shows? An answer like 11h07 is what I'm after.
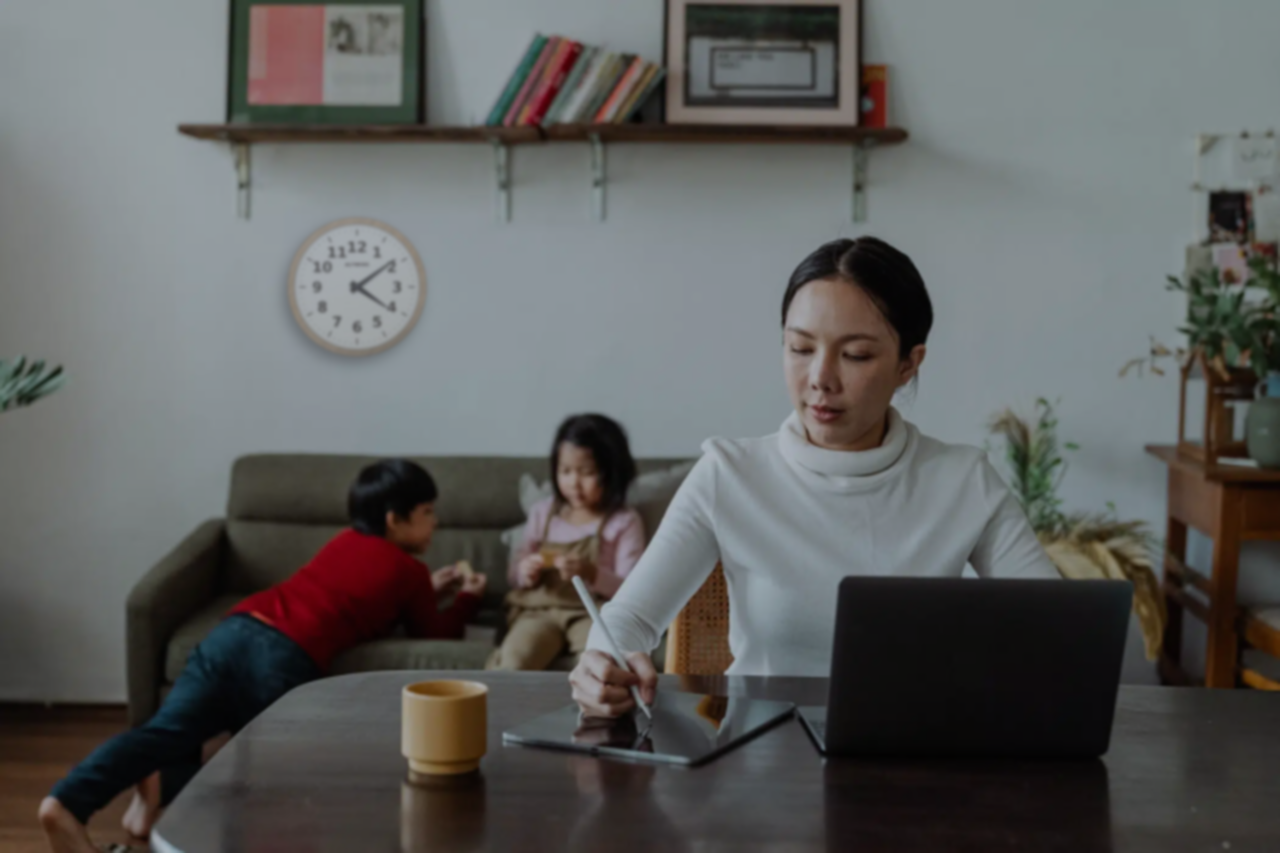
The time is 4h09
